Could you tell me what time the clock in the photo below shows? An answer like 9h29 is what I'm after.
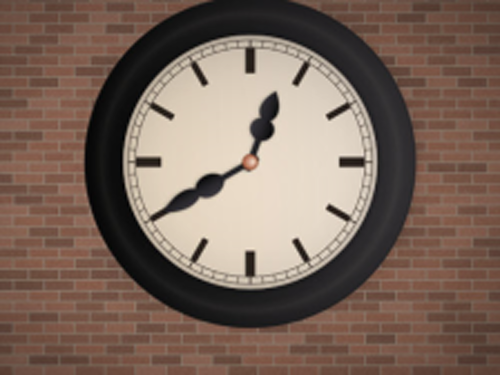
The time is 12h40
